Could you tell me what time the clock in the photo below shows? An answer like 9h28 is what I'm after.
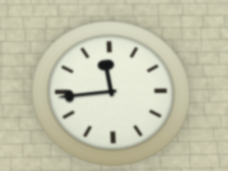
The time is 11h44
